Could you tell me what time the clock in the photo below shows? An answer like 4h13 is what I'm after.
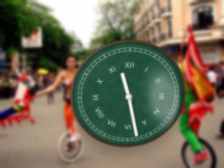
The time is 11h28
